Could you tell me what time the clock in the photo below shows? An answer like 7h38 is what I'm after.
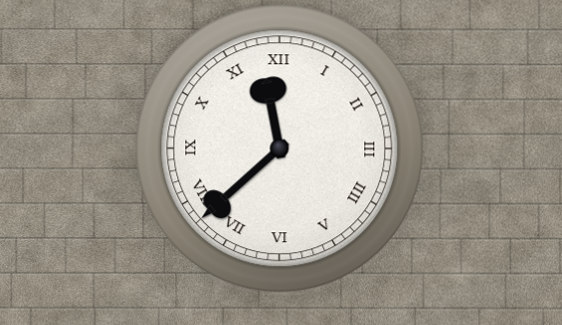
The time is 11h38
